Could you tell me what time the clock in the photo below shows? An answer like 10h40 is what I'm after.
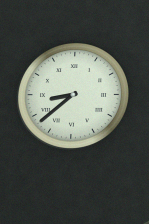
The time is 8h38
